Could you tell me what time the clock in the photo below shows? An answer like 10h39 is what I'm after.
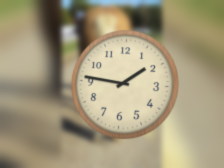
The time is 1h46
